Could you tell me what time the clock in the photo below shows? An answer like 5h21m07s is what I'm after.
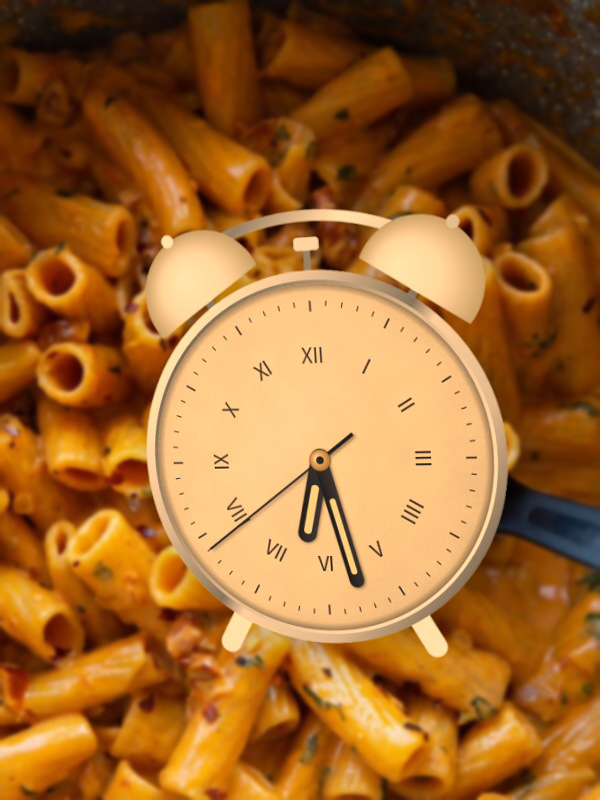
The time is 6h27m39s
